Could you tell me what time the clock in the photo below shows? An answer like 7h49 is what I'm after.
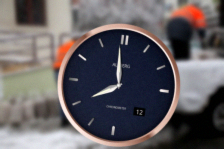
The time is 7h59
